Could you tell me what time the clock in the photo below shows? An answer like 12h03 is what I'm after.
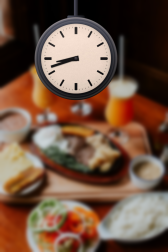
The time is 8h42
